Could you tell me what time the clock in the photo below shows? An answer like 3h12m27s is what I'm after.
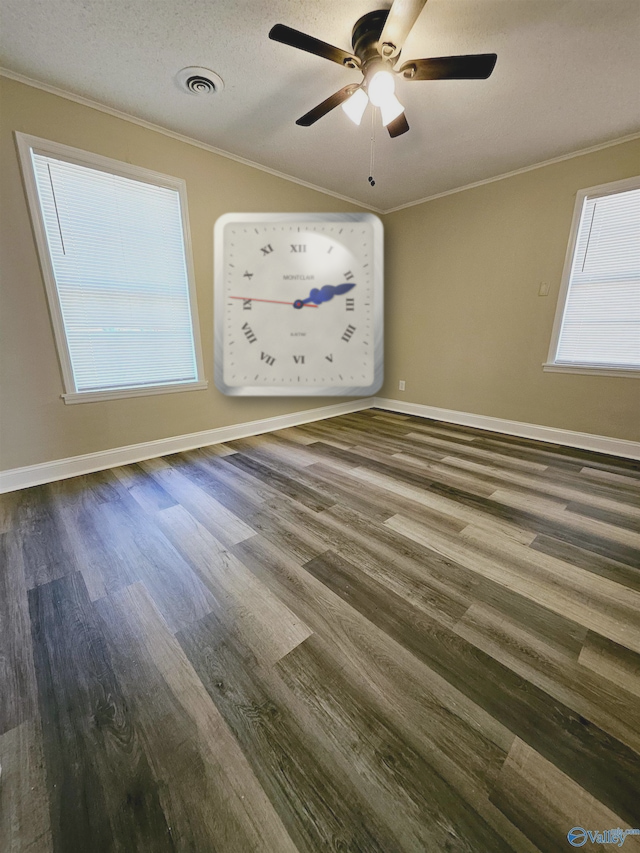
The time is 2h11m46s
